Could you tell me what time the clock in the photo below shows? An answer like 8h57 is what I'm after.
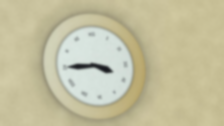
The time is 3h45
